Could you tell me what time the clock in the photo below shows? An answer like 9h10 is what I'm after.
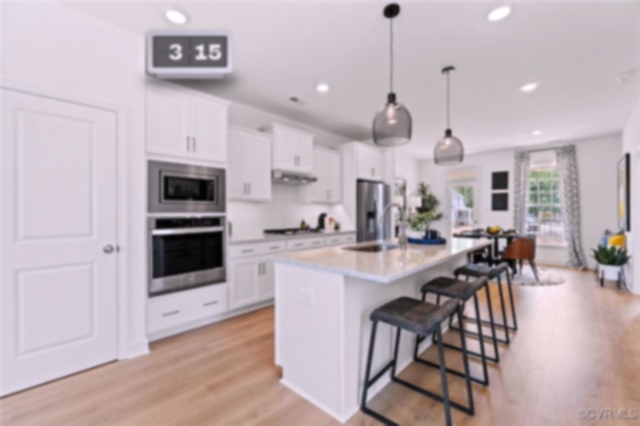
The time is 3h15
